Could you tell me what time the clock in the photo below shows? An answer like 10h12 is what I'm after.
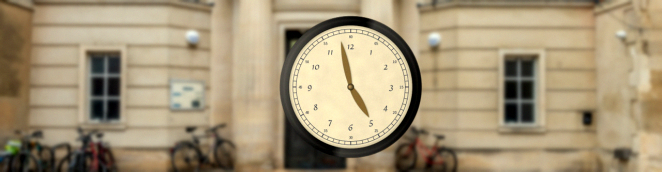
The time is 4h58
